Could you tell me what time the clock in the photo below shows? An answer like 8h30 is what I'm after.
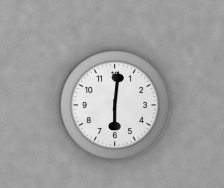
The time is 6h01
